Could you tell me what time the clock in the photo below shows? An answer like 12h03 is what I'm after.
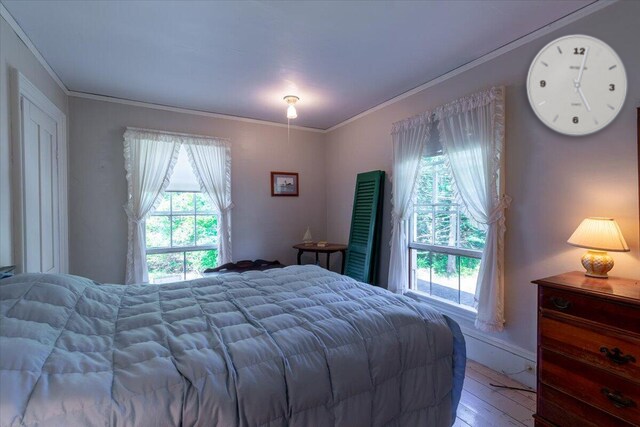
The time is 5h02
